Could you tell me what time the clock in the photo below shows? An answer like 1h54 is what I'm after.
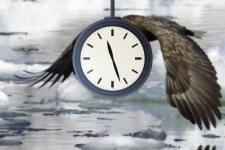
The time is 11h27
